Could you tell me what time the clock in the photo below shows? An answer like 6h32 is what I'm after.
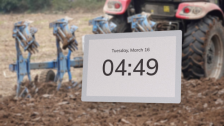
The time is 4h49
